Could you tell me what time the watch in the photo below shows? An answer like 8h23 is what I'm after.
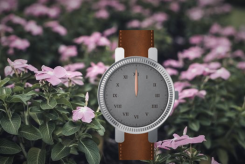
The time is 12h00
